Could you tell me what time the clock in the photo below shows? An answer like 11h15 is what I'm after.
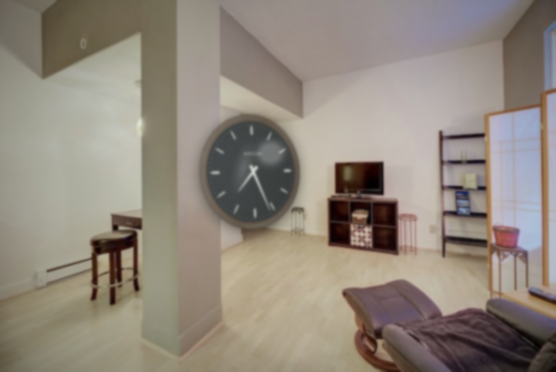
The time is 7h26
